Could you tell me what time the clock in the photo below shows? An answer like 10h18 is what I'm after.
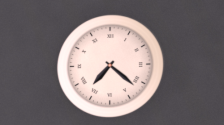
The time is 7h22
